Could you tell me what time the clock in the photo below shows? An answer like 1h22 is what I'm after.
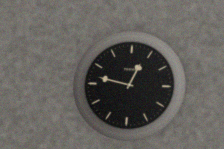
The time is 12h47
